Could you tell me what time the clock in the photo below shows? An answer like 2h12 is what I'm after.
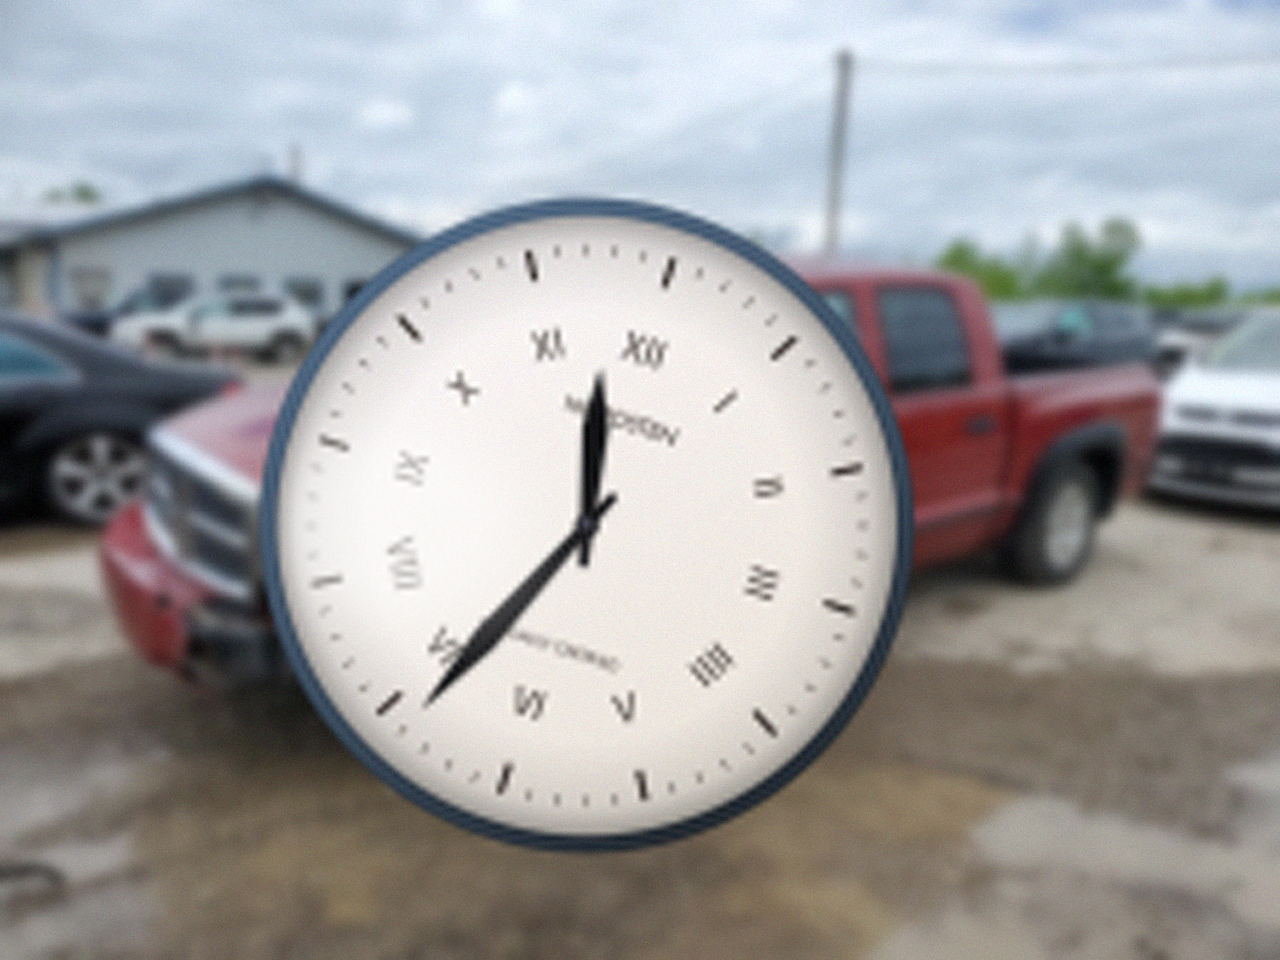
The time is 11h34
